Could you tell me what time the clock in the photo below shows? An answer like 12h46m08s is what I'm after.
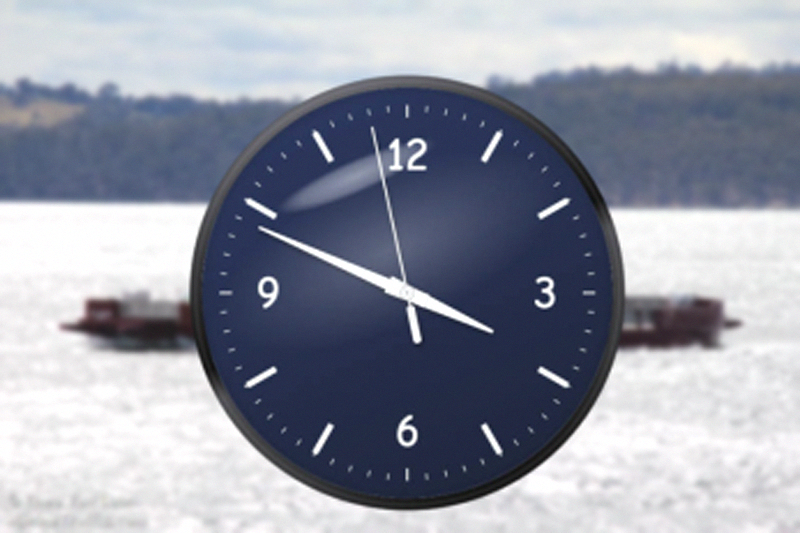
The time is 3h48m58s
